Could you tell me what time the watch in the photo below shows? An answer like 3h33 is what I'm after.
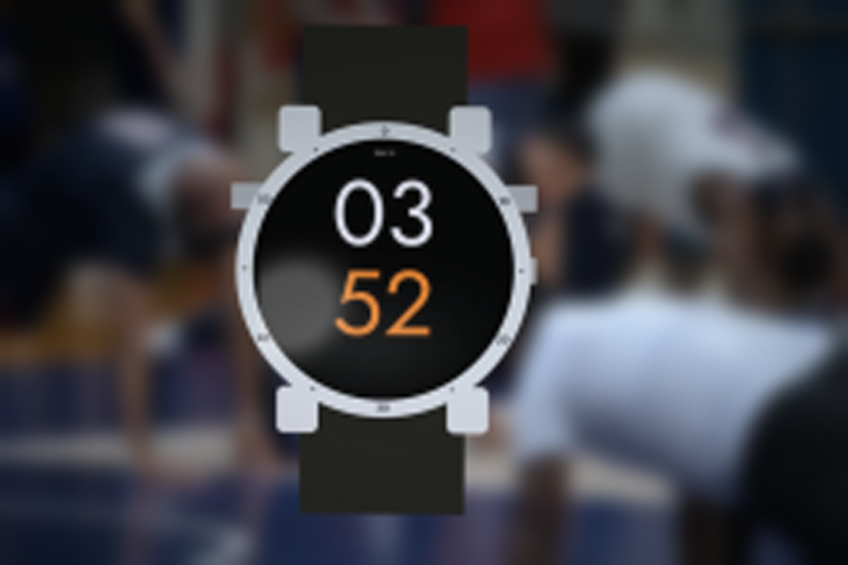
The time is 3h52
